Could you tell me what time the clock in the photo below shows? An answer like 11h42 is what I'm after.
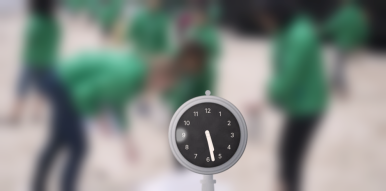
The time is 5h28
